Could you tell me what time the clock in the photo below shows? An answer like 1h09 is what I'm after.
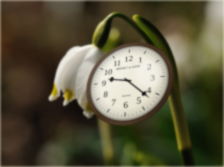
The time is 9h22
